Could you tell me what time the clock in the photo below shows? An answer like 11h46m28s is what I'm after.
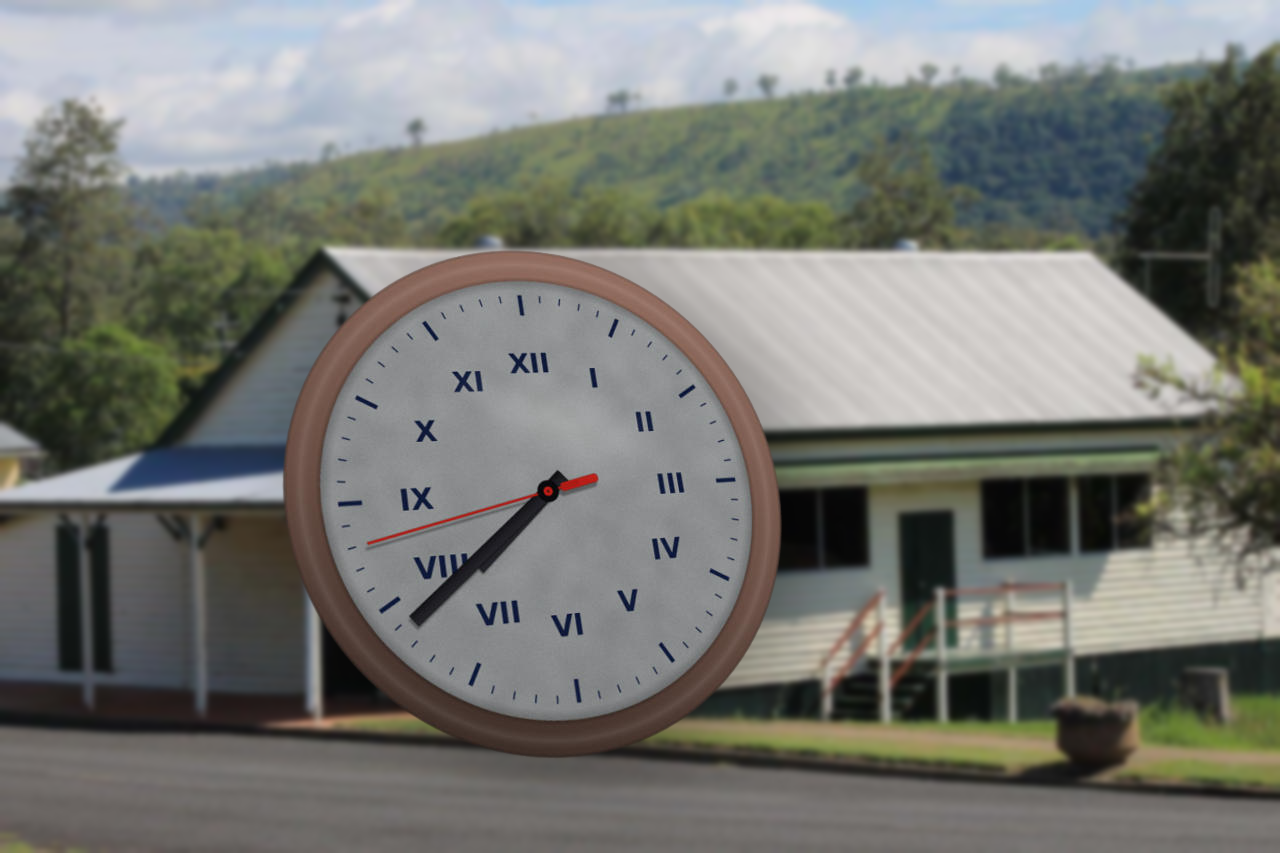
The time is 7h38m43s
